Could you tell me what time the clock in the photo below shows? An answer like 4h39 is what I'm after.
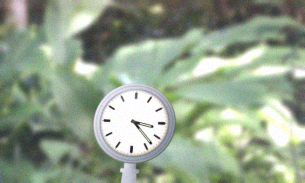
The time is 3h23
